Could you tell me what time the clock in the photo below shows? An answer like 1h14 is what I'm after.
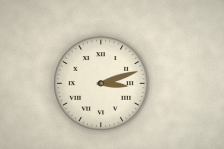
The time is 3h12
